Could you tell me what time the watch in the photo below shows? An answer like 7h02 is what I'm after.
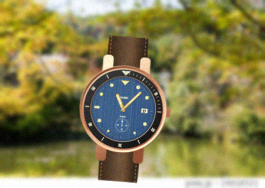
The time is 11h07
